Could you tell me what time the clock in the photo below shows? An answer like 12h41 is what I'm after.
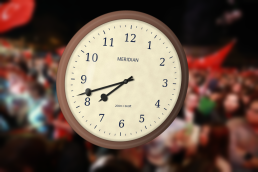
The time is 7h42
